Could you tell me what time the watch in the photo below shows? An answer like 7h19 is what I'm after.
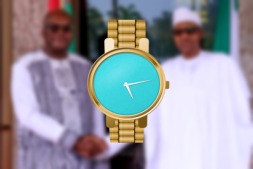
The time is 5h13
